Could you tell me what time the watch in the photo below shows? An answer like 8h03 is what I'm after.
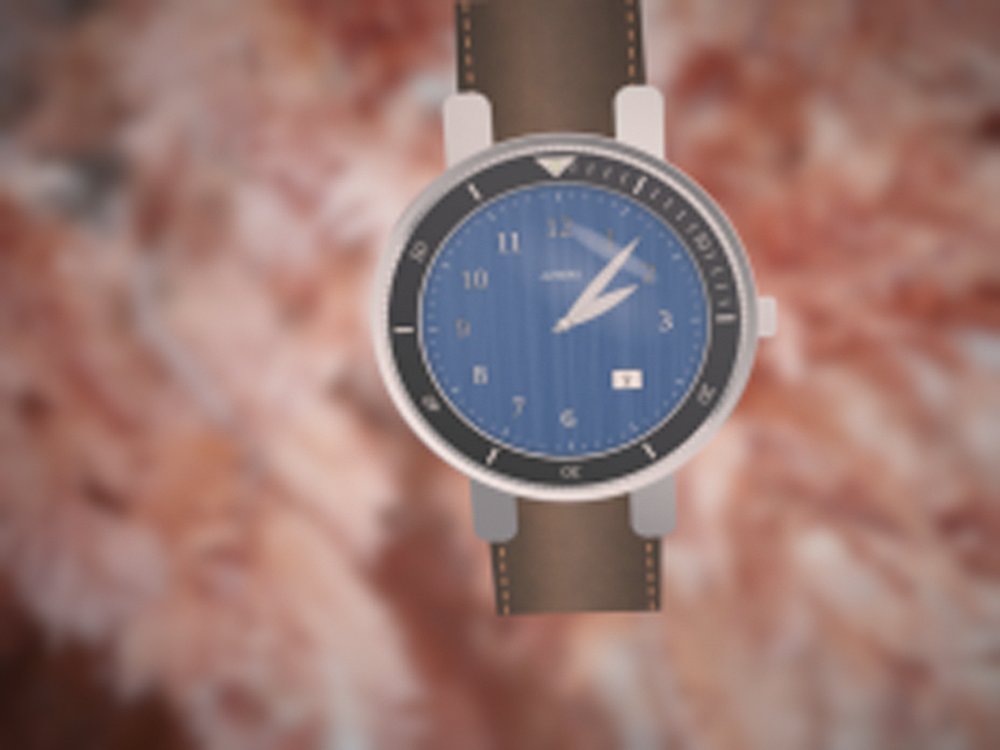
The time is 2h07
